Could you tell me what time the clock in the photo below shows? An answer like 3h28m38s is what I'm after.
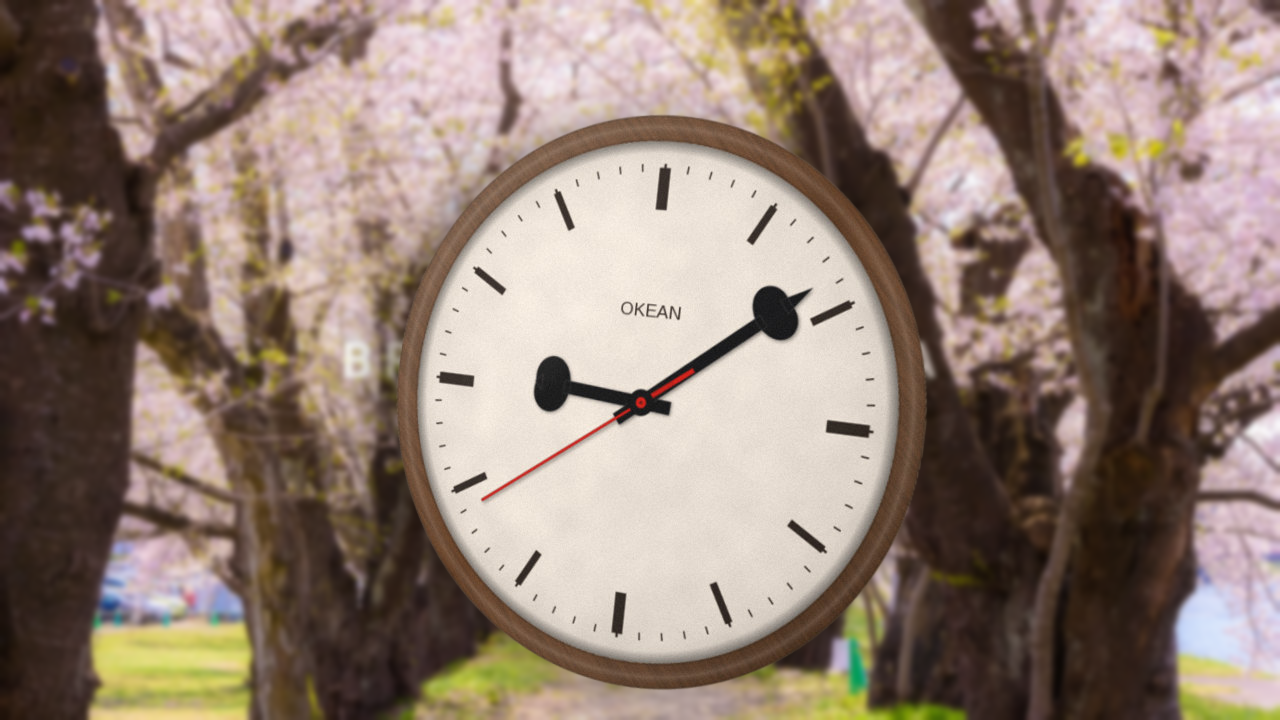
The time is 9h08m39s
